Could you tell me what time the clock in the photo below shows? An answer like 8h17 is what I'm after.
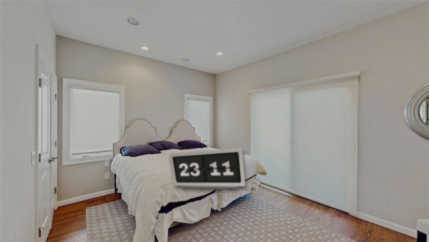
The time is 23h11
